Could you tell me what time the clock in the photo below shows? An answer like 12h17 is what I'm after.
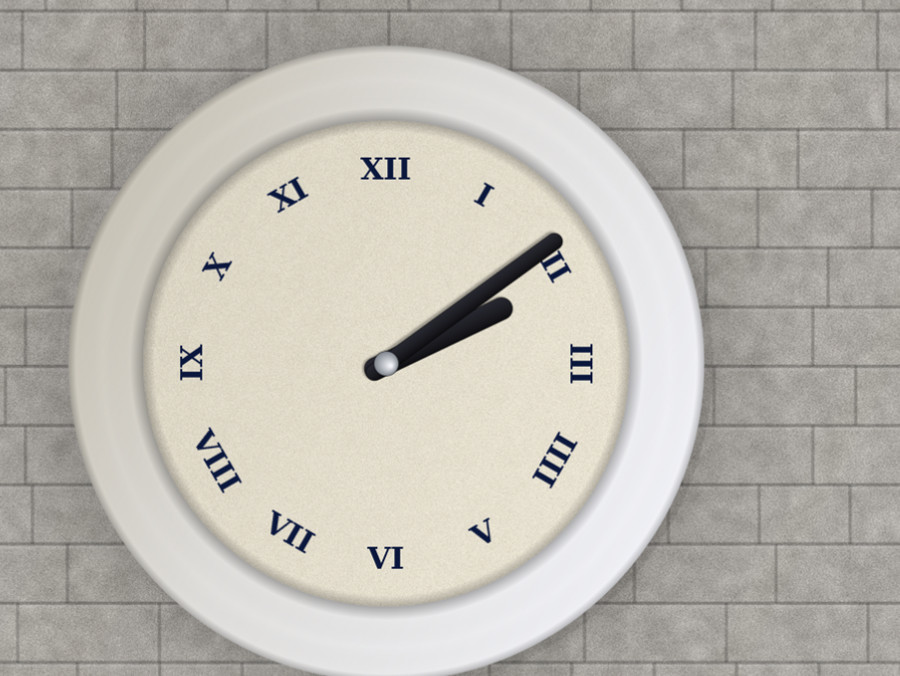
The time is 2h09
